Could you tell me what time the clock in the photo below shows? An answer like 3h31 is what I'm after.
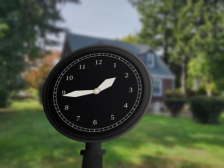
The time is 1h44
